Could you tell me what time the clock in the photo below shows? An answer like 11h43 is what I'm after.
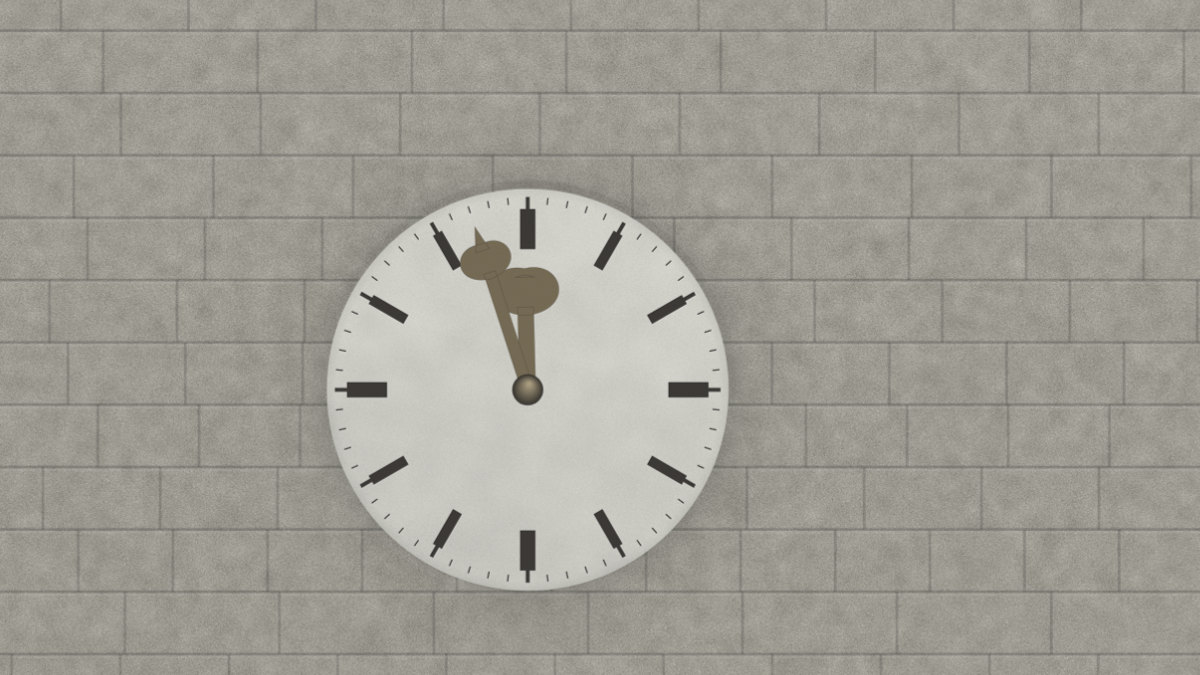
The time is 11h57
